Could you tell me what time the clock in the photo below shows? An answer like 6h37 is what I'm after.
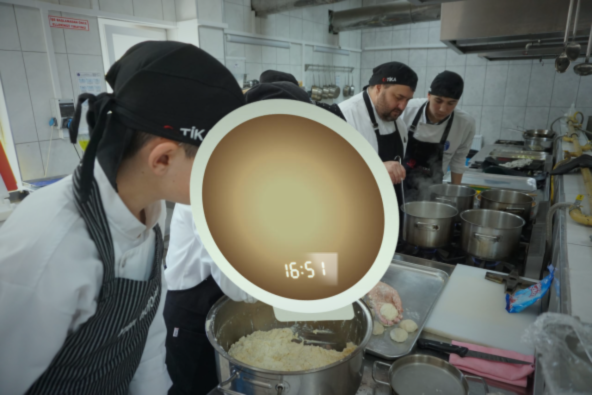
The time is 16h51
